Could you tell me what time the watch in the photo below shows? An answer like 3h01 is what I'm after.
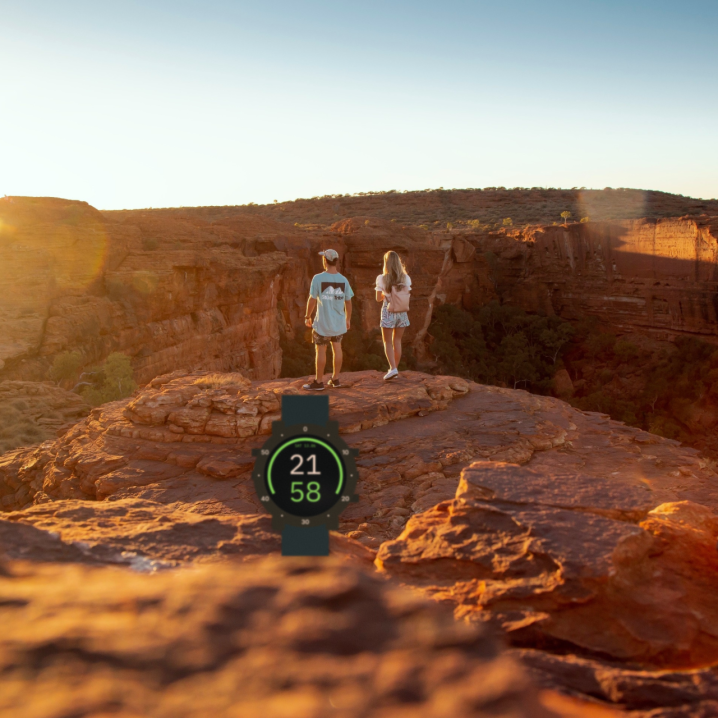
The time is 21h58
